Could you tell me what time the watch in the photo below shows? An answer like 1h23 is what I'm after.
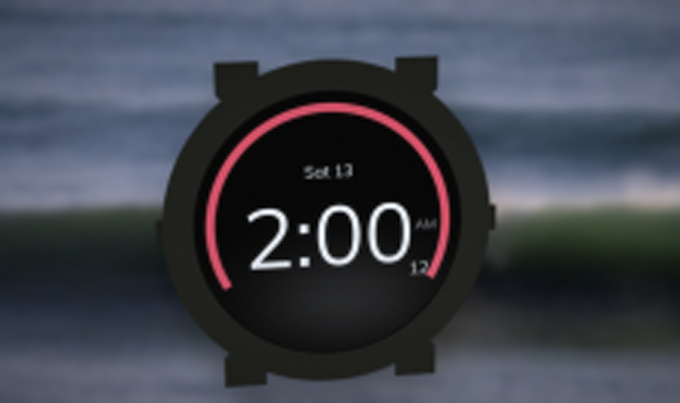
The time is 2h00
